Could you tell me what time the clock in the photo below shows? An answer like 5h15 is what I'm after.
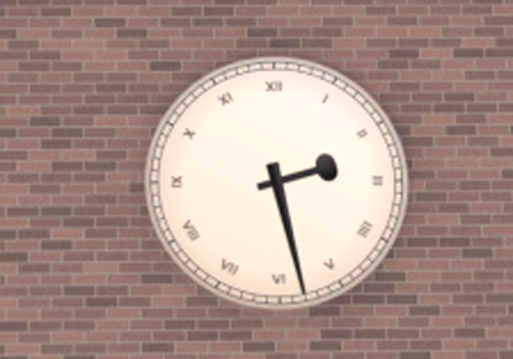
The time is 2h28
